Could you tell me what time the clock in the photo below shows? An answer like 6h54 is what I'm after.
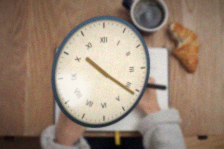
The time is 10h21
